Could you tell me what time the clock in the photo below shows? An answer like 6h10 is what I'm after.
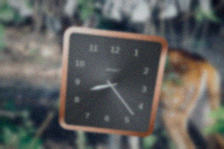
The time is 8h23
